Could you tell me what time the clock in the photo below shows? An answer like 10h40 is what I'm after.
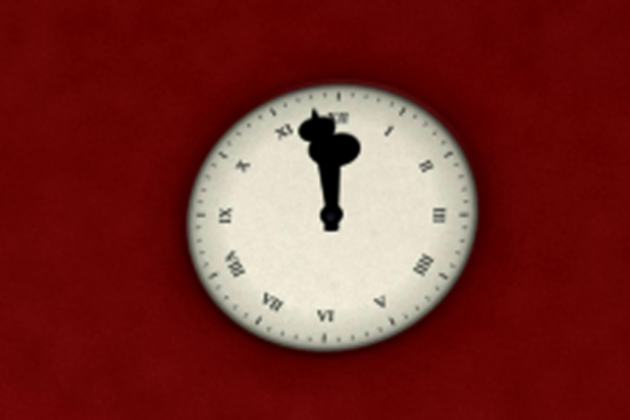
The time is 11h58
